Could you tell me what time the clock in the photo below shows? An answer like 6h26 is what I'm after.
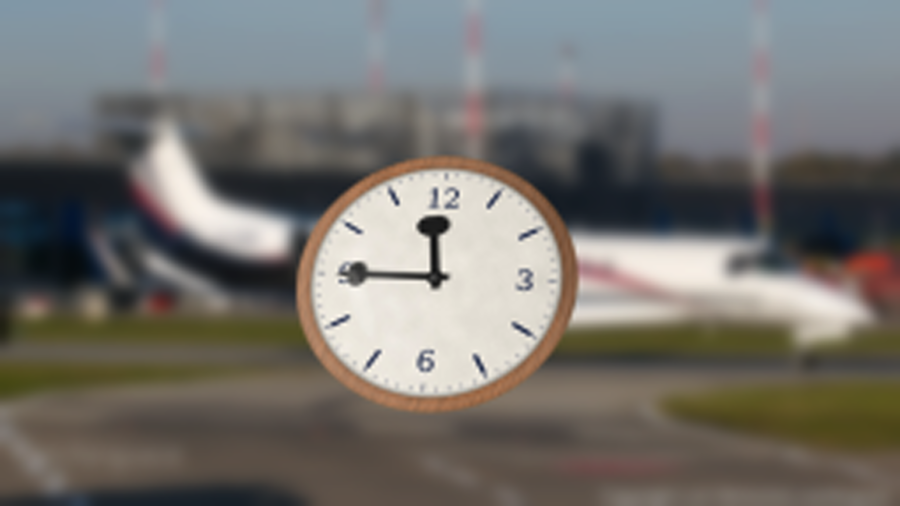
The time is 11h45
